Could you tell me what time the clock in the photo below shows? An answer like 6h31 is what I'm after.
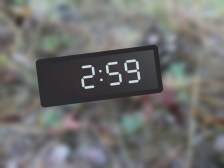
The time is 2h59
